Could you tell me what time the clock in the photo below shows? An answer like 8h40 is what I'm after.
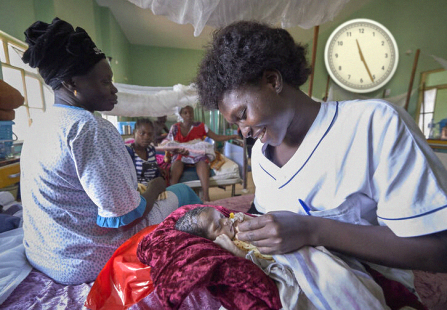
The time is 11h26
